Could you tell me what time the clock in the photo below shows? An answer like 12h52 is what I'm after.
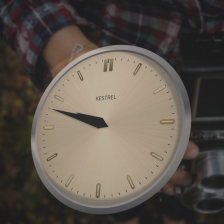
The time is 9h48
